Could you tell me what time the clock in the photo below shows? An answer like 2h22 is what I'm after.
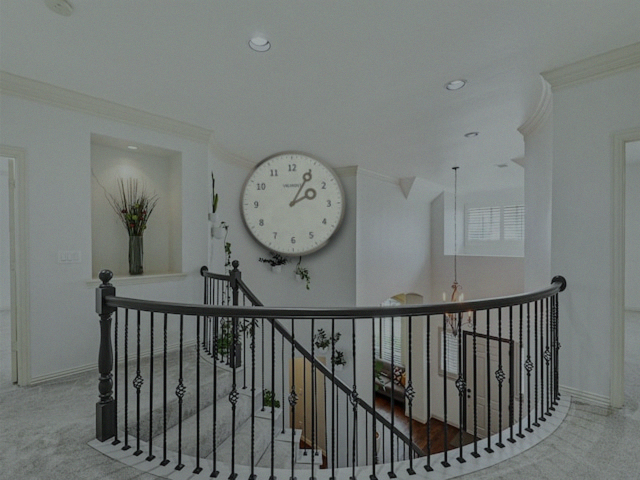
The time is 2h05
